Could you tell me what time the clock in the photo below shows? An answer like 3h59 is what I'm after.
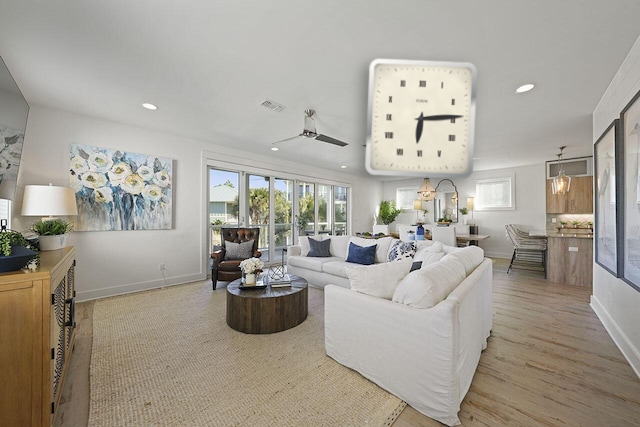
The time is 6h14
